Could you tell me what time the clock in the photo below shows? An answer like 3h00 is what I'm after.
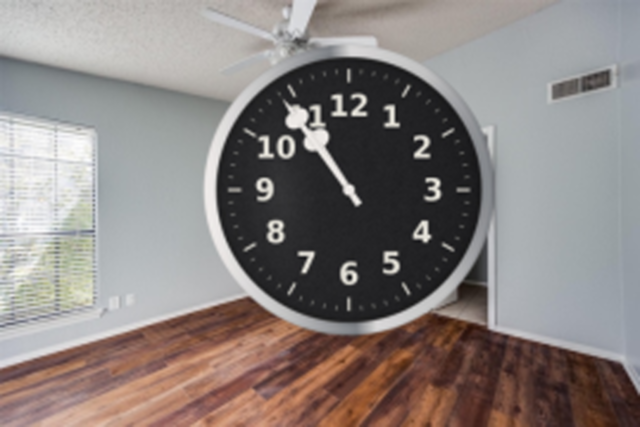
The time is 10h54
